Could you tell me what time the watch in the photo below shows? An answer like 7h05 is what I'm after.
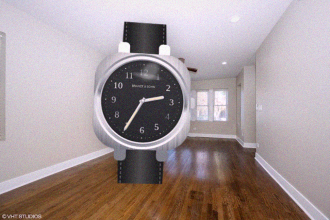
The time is 2h35
